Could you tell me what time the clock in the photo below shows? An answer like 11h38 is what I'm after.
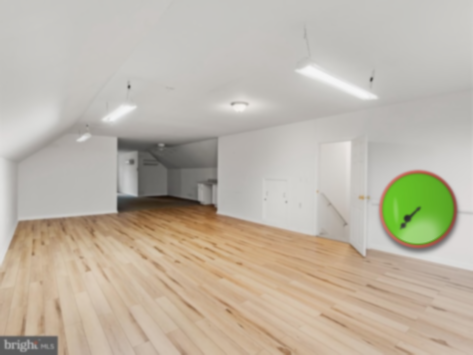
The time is 7h37
